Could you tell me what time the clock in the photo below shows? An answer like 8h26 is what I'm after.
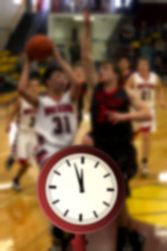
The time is 11h57
